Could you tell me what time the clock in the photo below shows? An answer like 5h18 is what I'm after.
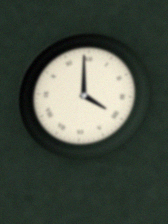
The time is 3h59
